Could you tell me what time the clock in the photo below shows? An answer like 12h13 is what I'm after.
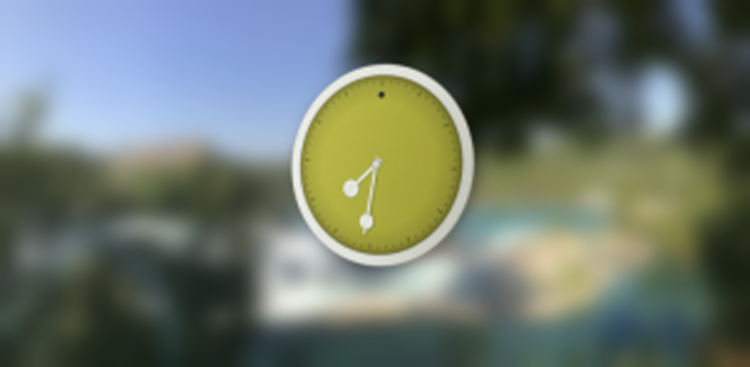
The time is 7h31
